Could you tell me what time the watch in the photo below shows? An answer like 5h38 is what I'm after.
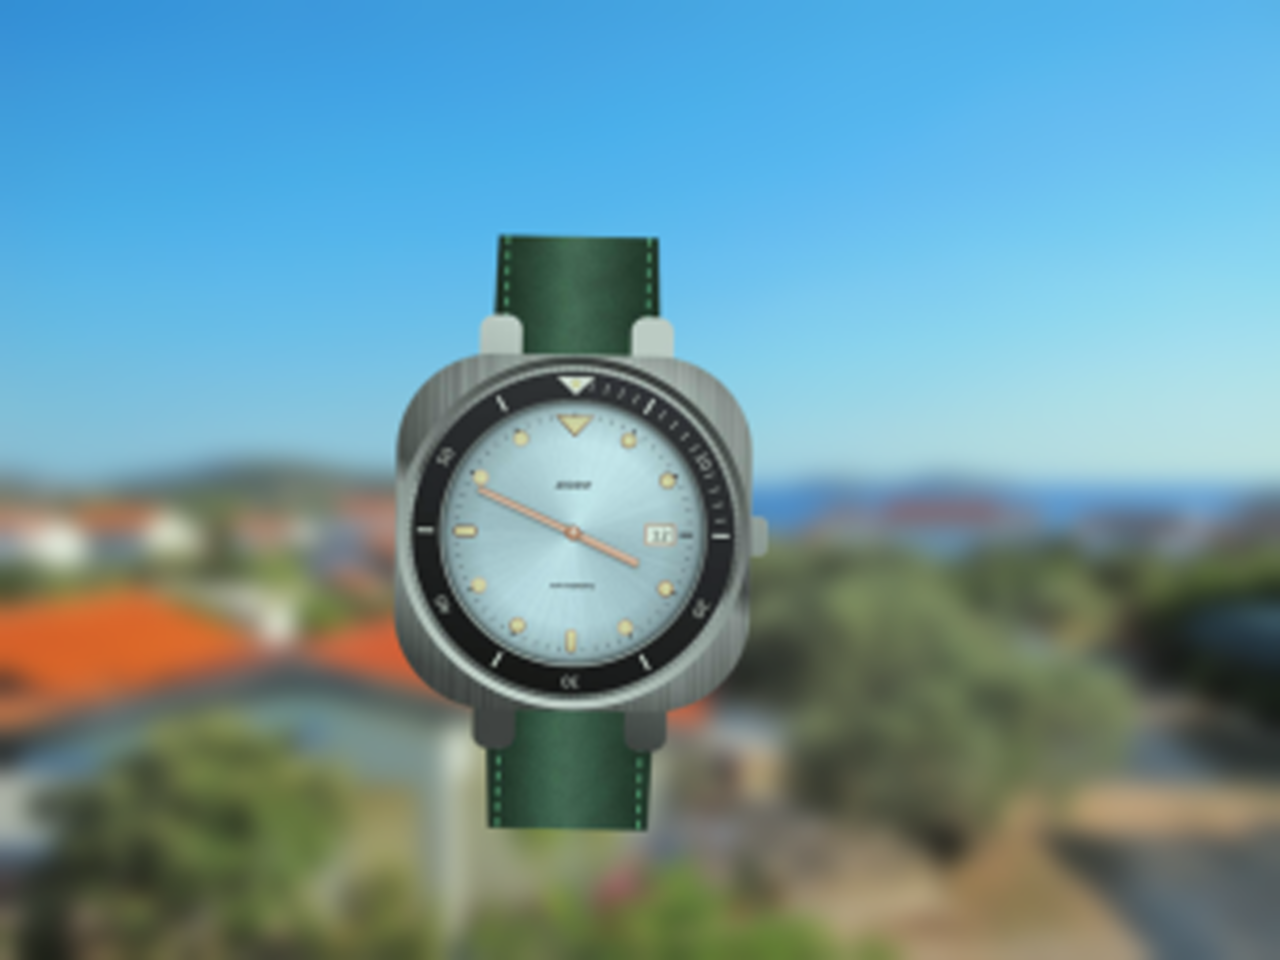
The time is 3h49
